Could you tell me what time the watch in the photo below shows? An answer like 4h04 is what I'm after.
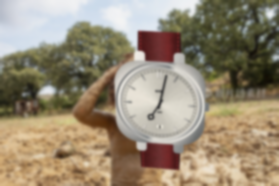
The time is 7h02
